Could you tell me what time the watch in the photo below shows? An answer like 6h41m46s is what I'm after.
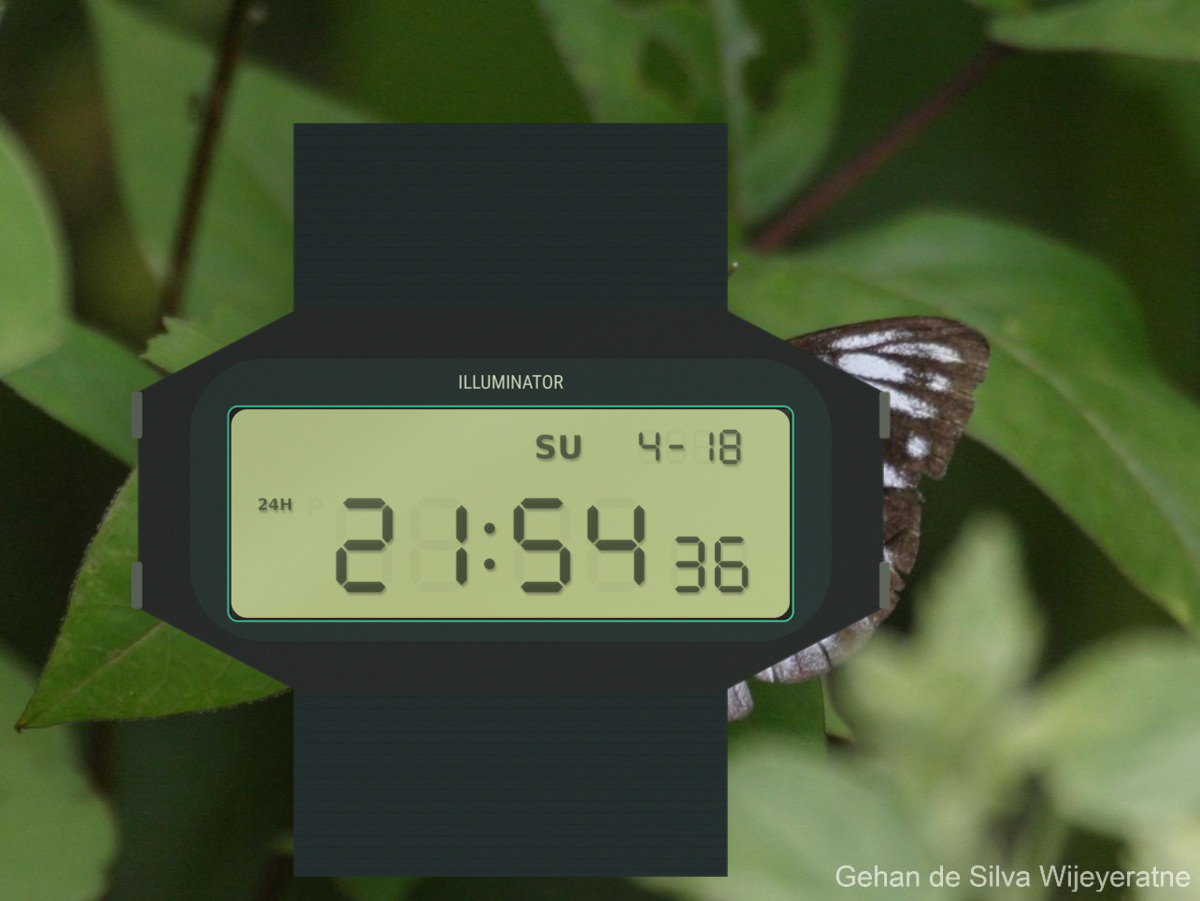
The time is 21h54m36s
